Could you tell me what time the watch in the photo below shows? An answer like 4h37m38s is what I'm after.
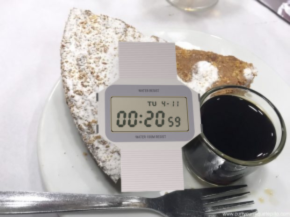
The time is 0h20m59s
